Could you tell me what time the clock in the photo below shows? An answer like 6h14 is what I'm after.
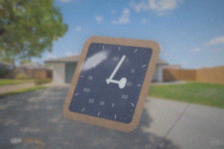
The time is 3h03
